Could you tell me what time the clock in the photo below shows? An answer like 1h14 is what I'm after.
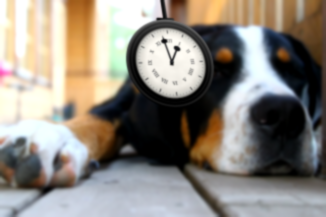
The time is 12h58
